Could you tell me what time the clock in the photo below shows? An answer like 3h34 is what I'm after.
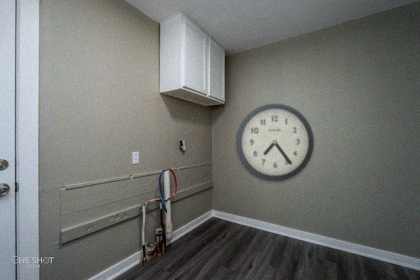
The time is 7h24
